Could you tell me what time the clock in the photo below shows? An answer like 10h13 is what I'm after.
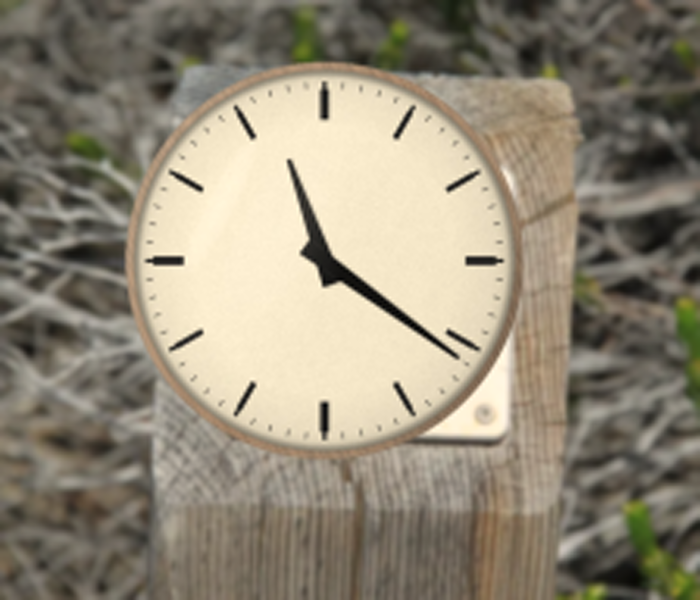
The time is 11h21
